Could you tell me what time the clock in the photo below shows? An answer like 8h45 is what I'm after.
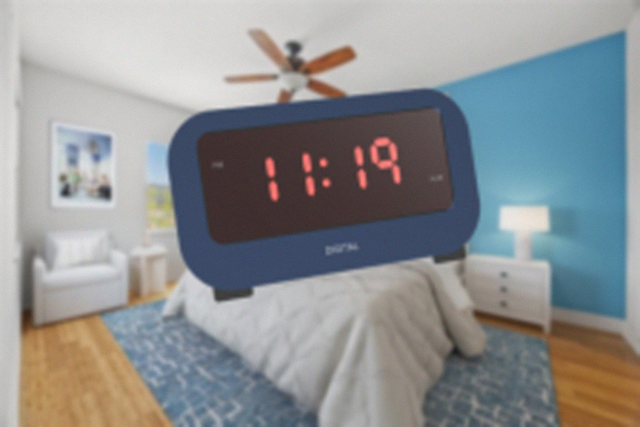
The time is 11h19
